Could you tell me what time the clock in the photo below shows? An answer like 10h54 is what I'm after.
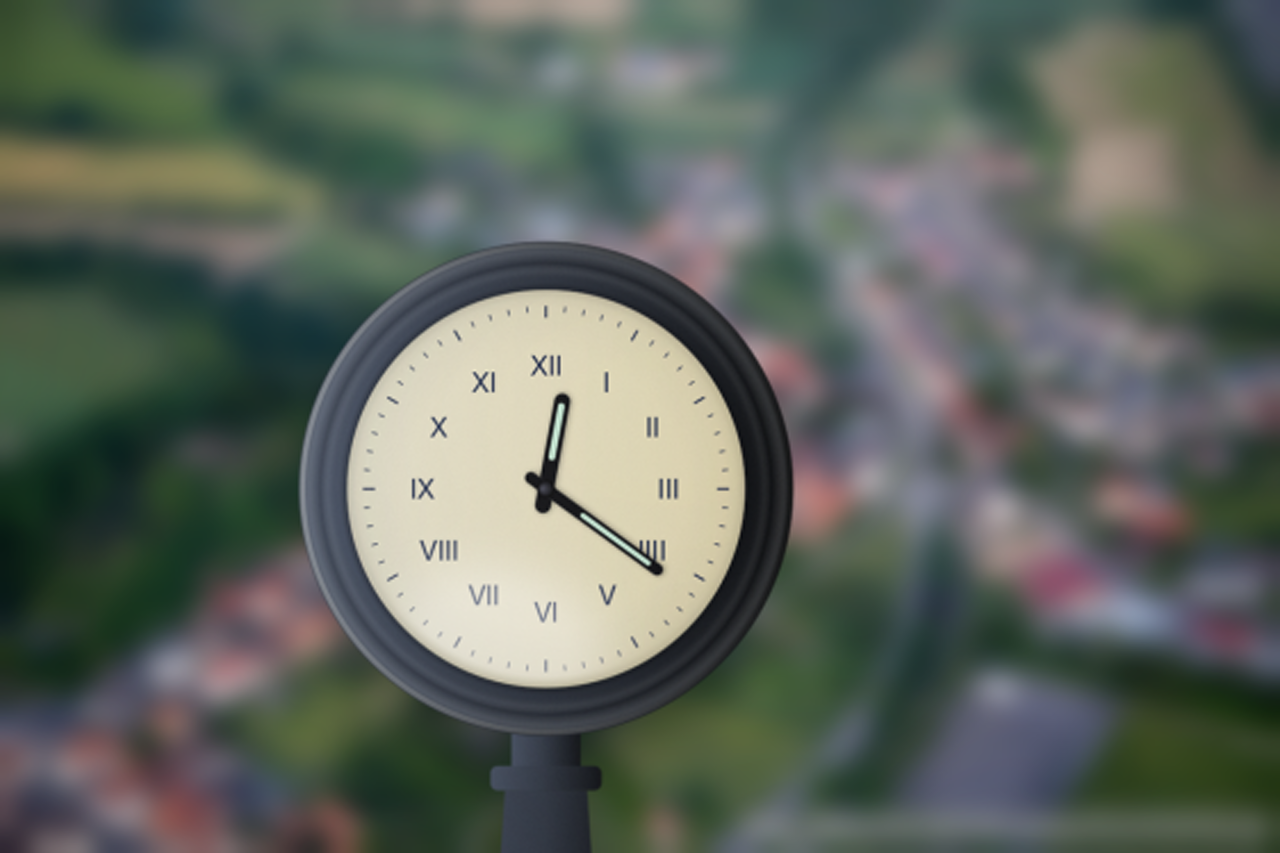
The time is 12h21
